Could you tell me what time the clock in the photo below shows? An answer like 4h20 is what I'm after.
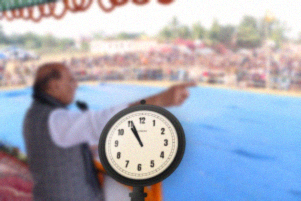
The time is 10h56
